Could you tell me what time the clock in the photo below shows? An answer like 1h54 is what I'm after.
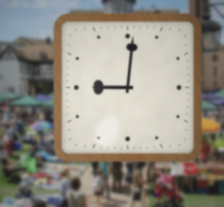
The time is 9h01
